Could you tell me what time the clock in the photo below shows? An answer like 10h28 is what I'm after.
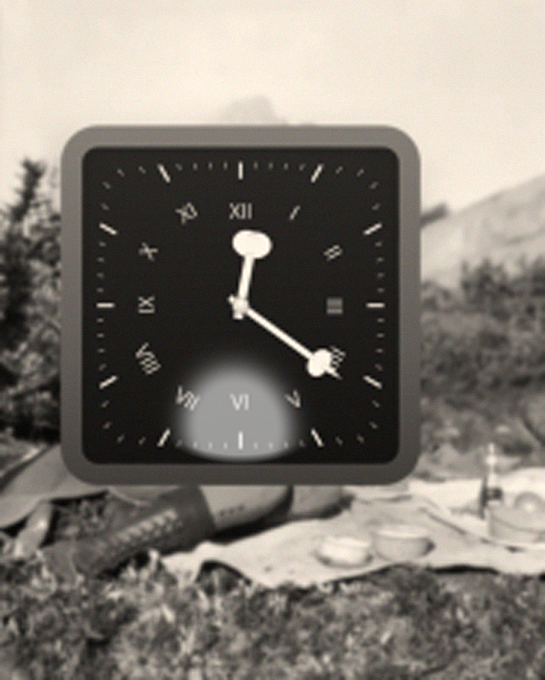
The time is 12h21
